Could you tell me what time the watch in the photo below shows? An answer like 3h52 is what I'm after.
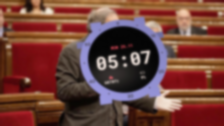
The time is 5h07
